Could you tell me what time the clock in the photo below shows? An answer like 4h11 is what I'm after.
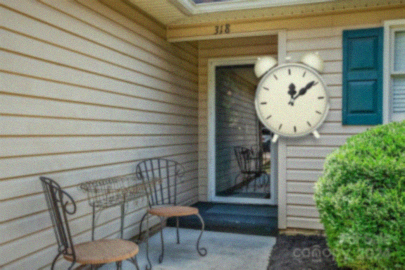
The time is 12h09
